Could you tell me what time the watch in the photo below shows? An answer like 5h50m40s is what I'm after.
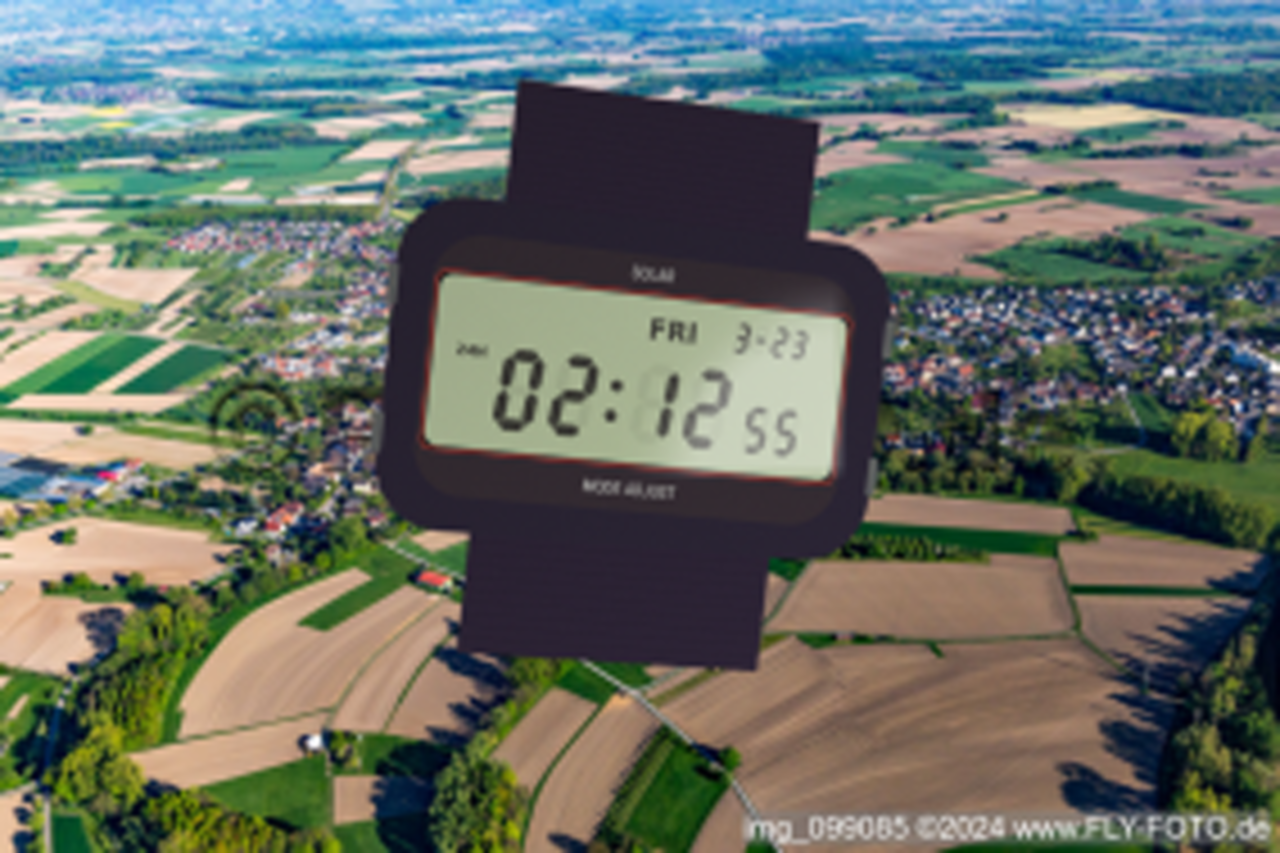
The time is 2h12m55s
